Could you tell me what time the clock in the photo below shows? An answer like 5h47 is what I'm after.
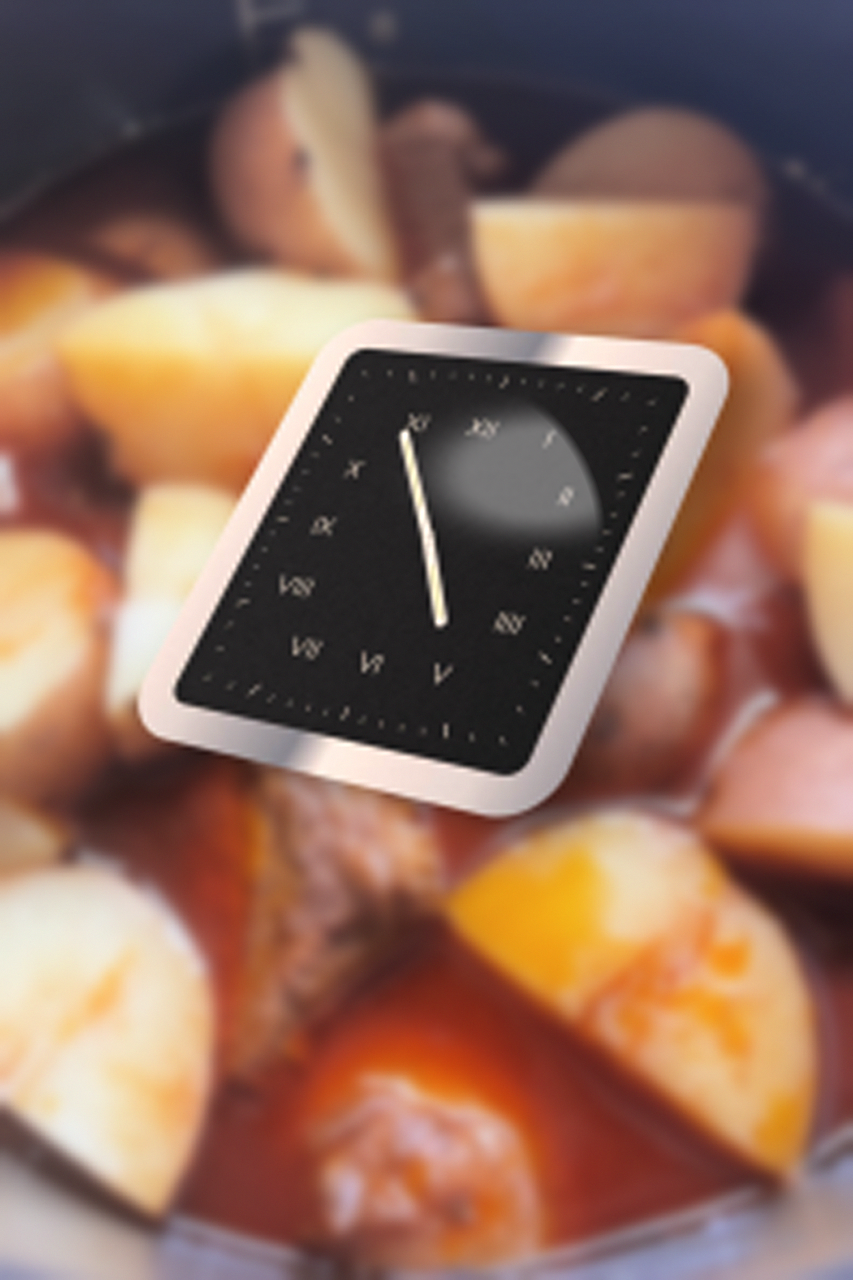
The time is 4h54
